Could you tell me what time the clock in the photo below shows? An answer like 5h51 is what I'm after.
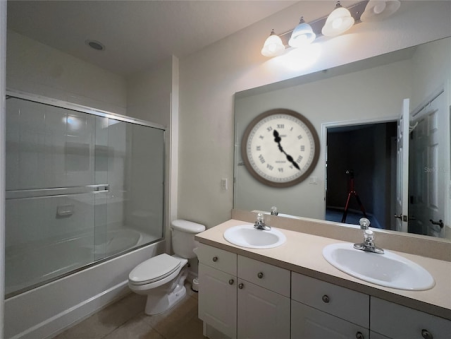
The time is 11h23
